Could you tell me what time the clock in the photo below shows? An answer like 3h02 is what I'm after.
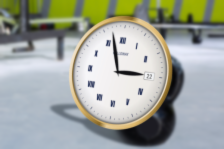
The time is 2h57
